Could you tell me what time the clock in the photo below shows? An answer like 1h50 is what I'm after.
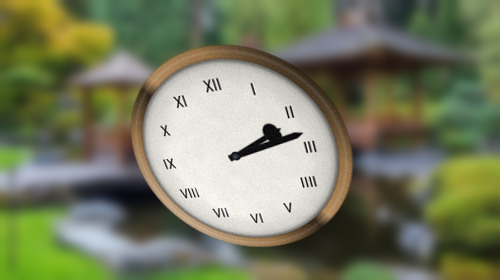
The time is 2h13
